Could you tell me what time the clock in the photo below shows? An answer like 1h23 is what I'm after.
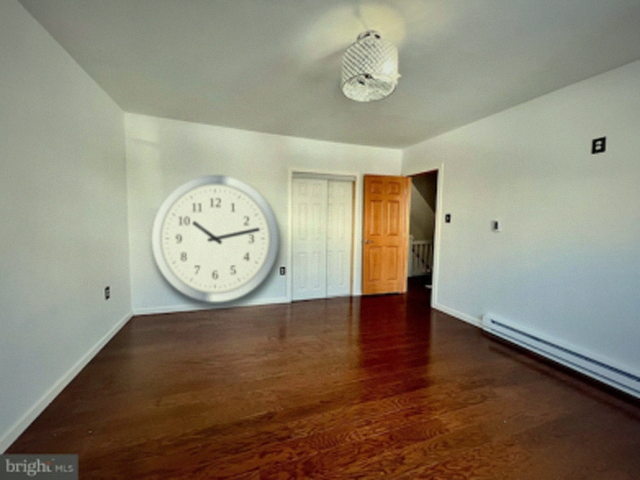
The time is 10h13
